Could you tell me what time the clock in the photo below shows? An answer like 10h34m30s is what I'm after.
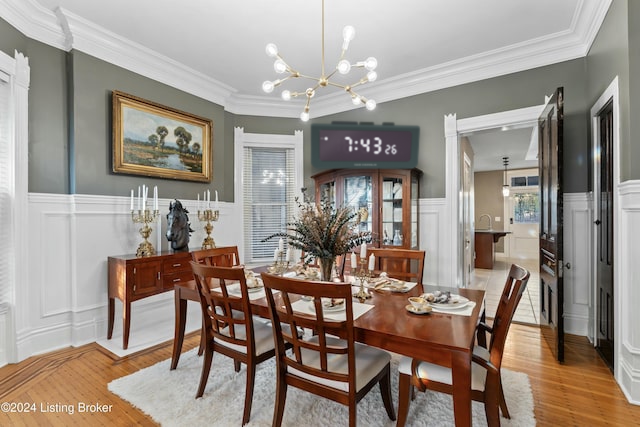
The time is 7h43m26s
